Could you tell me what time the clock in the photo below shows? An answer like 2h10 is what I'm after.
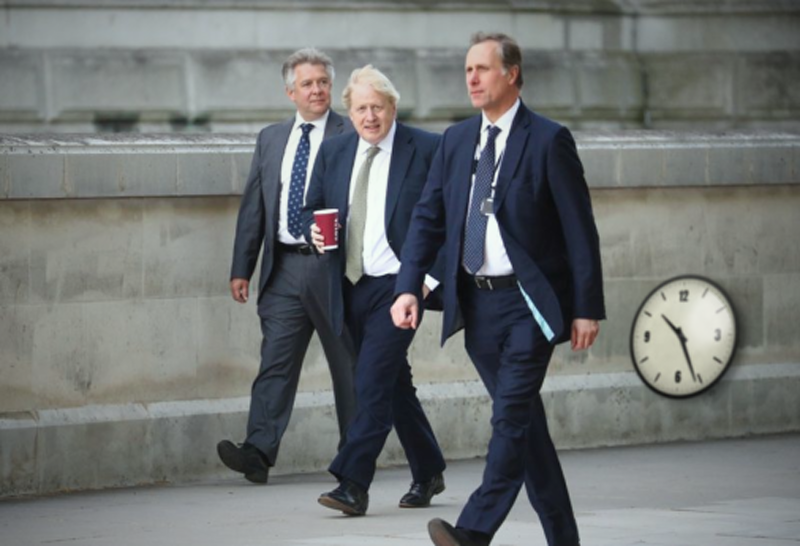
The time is 10h26
